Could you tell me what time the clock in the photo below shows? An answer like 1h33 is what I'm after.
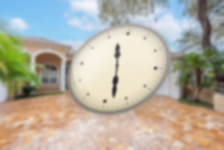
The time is 11h28
